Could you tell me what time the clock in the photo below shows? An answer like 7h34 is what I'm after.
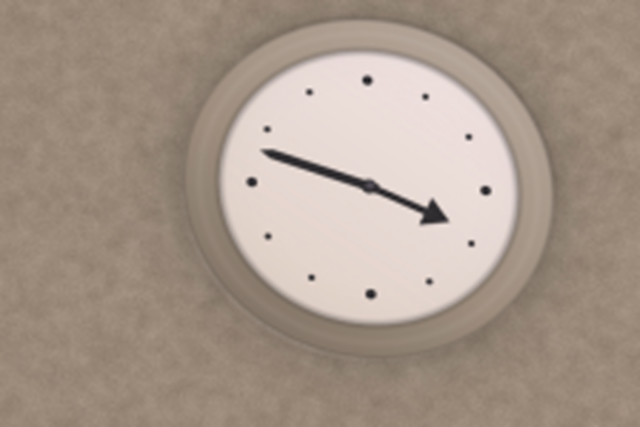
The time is 3h48
